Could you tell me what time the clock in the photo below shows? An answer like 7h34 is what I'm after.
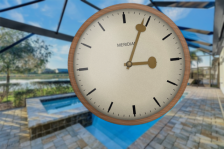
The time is 3h04
